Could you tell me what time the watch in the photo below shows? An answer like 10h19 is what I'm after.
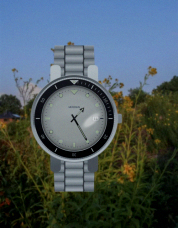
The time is 1h25
